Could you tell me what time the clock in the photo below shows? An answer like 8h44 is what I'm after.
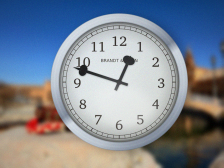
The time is 12h48
